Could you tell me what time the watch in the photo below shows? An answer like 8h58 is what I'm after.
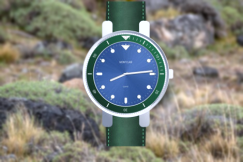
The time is 8h14
